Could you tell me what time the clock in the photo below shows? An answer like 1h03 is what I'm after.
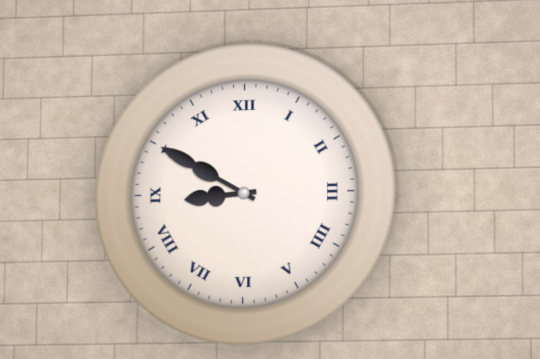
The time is 8h50
